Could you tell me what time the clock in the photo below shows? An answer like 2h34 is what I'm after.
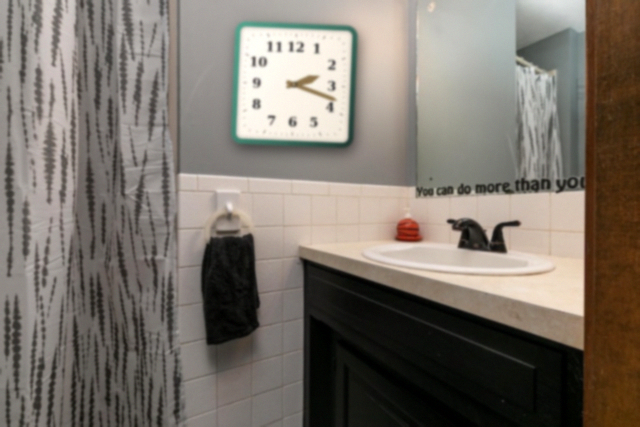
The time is 2h18
